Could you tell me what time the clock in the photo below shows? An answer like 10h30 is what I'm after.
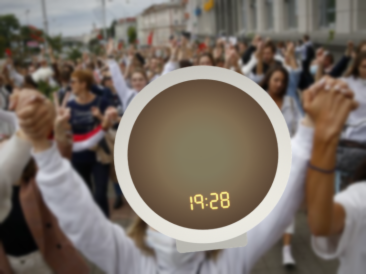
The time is 19h28
